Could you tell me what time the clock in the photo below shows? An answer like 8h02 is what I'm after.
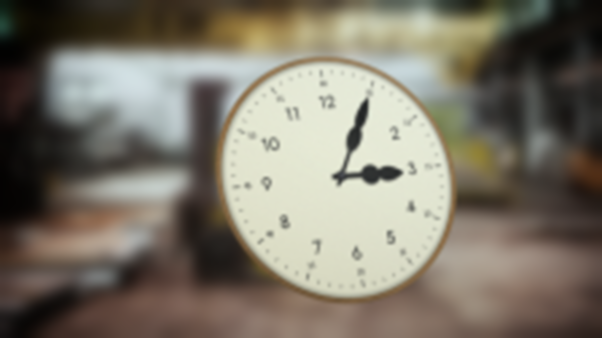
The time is 3h05
